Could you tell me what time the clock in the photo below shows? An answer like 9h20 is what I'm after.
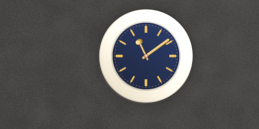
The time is 11h09
